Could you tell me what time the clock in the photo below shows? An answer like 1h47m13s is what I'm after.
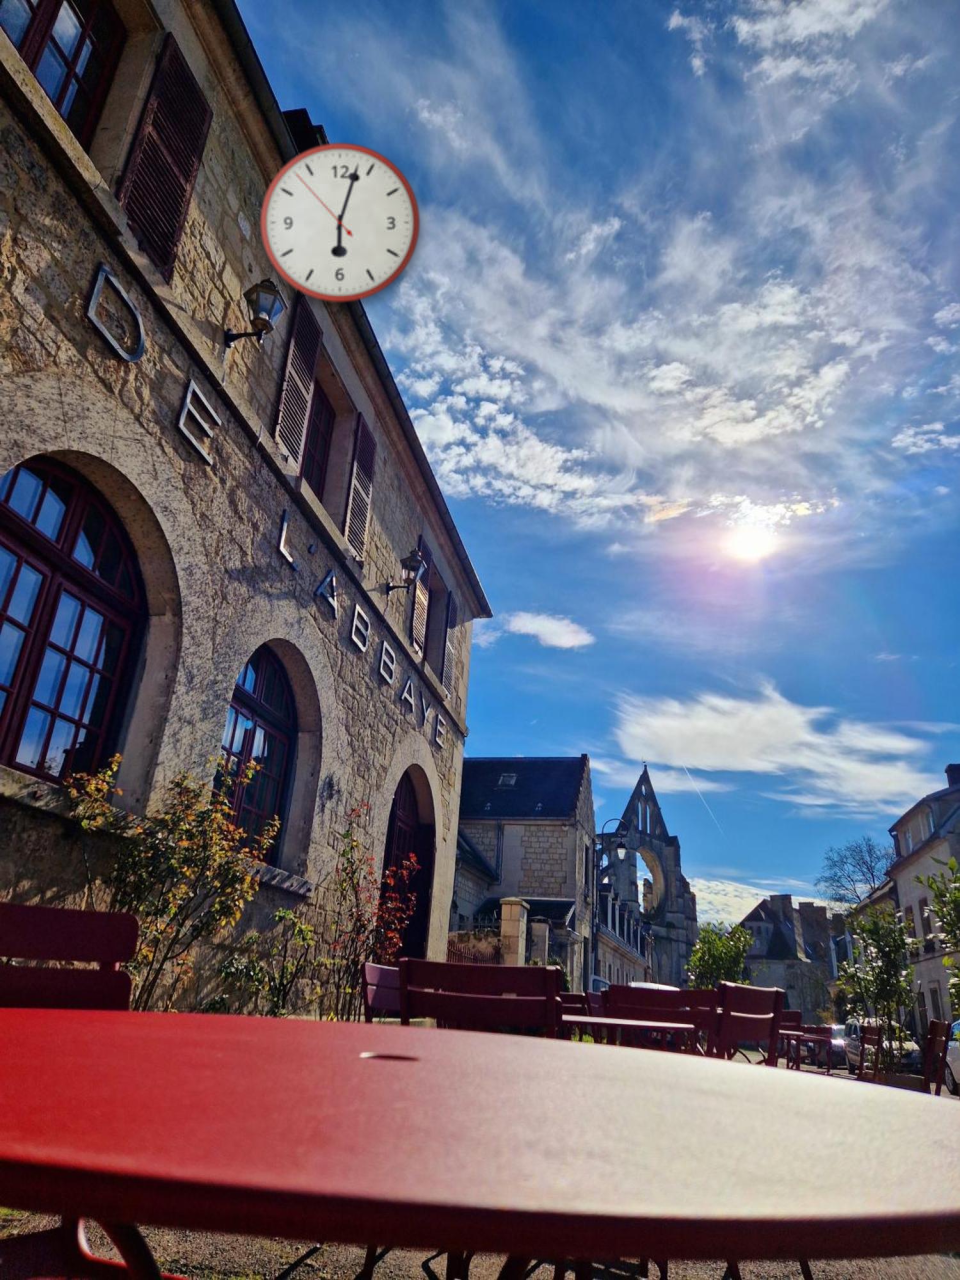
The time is 6h02m53s
